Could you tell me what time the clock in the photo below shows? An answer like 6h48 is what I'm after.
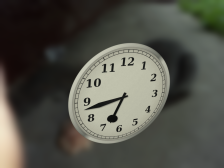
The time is 6h43
